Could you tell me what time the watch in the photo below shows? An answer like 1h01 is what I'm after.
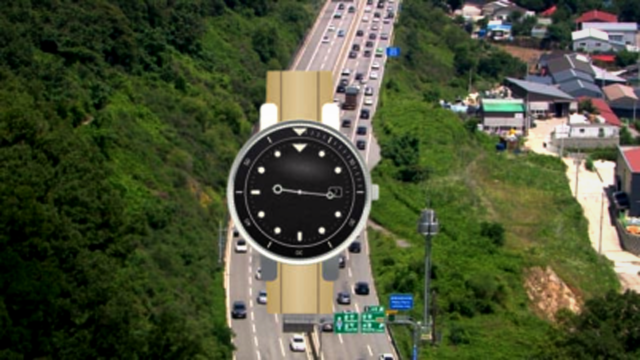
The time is 9h16
